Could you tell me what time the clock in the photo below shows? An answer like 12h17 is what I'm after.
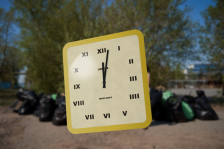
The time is 12h02
